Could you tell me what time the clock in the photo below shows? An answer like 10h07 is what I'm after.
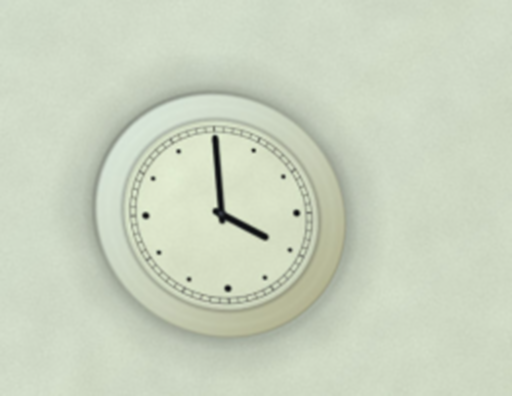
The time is 4h00
